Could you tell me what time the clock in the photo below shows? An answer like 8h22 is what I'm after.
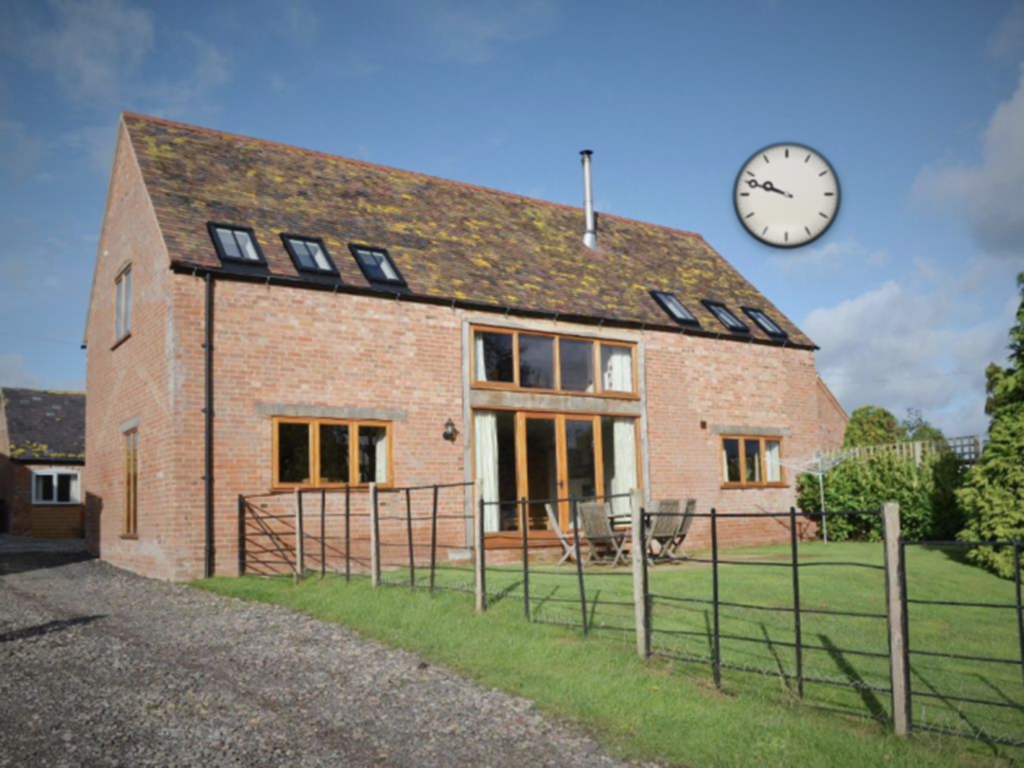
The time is 9h48
